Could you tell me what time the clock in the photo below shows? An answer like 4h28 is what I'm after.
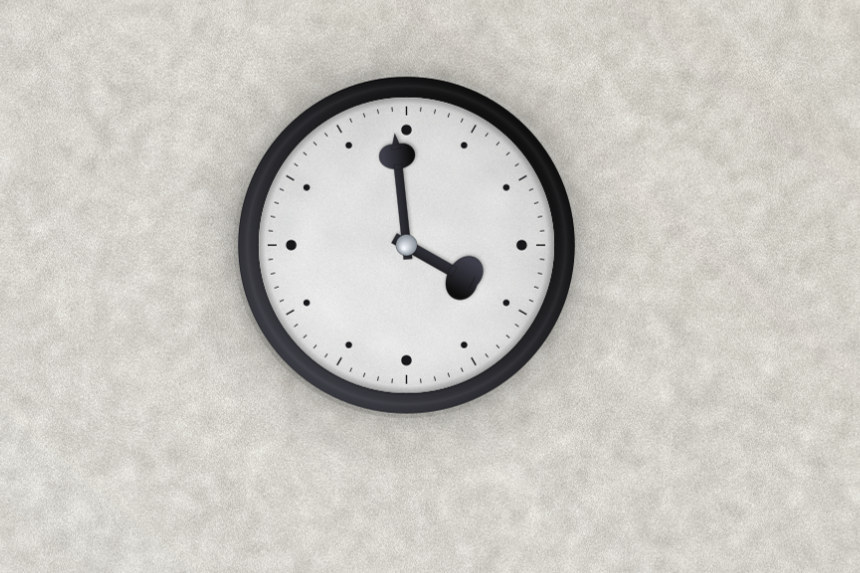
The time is 3h59
